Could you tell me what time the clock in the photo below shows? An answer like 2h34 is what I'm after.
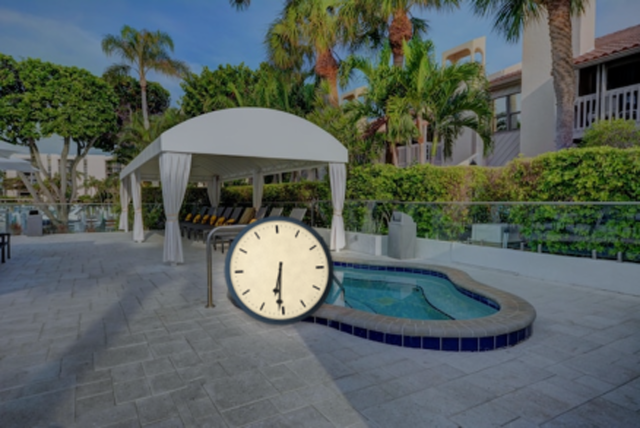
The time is 6h31
